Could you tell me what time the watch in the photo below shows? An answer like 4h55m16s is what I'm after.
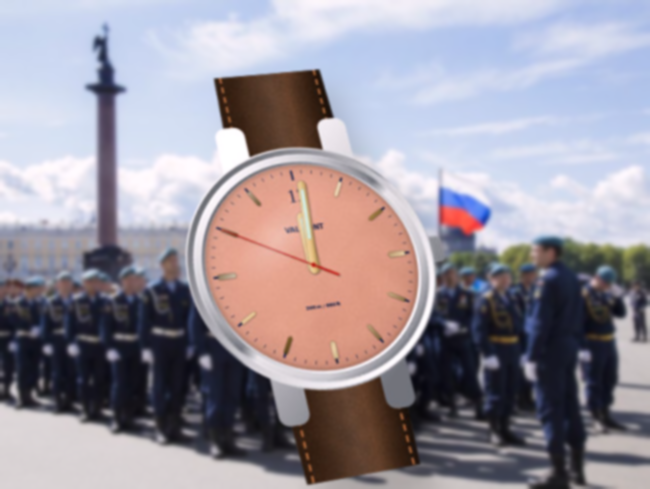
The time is 12h00m50s
